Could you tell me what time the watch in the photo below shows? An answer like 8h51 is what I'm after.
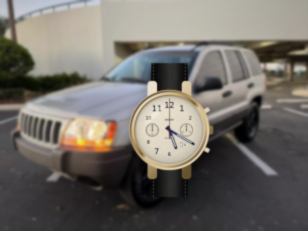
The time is 5h20
